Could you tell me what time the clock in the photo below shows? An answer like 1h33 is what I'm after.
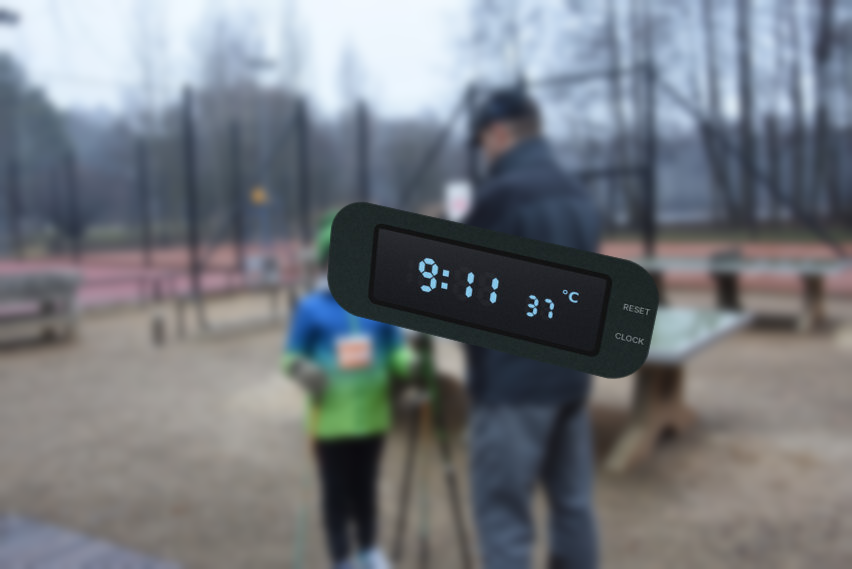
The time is 9h11
